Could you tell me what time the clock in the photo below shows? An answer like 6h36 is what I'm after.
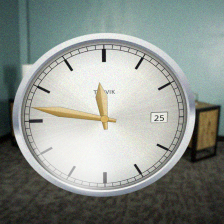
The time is 11h47
